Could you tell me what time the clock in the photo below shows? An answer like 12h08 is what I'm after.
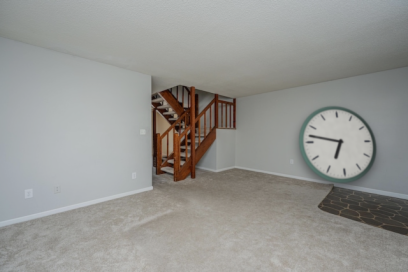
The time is 6h47
